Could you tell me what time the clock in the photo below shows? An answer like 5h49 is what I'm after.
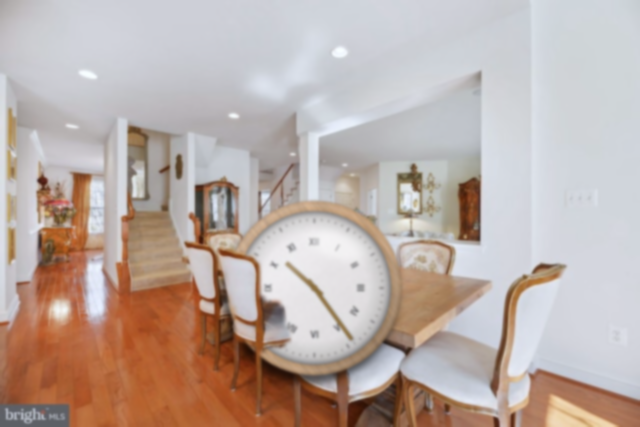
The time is 10h24
